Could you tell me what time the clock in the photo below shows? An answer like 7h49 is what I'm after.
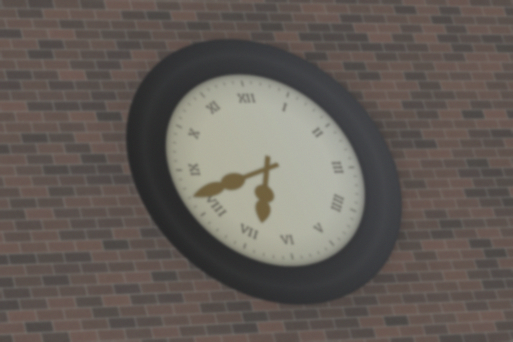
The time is 6h42
